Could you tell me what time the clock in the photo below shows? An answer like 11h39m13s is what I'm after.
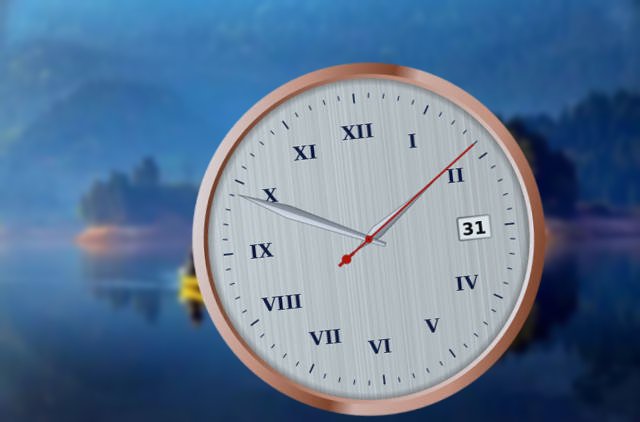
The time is 1h49m09s
